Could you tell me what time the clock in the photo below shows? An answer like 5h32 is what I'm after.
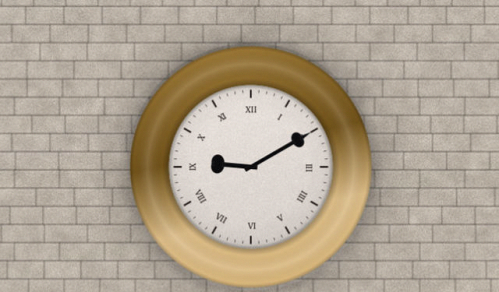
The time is 9h10
